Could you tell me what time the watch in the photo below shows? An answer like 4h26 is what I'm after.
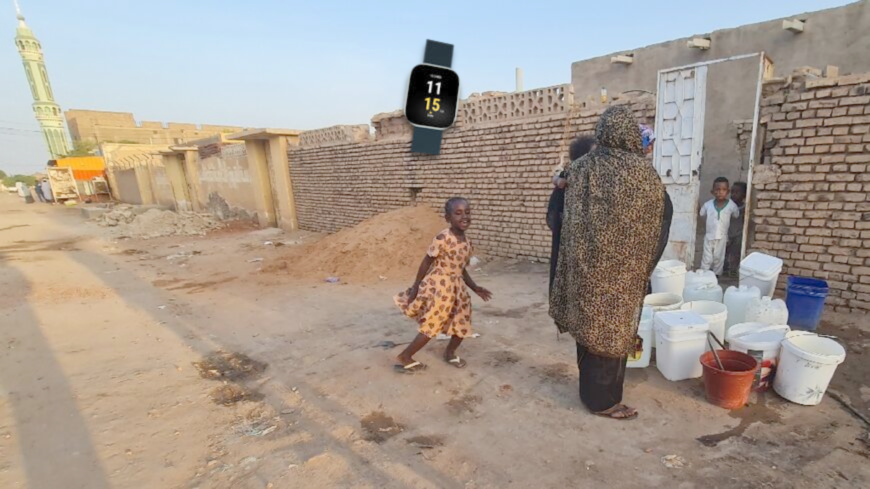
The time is 11h15
